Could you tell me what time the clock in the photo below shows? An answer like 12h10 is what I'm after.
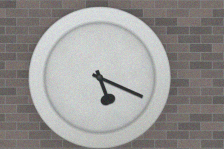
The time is 5h19
